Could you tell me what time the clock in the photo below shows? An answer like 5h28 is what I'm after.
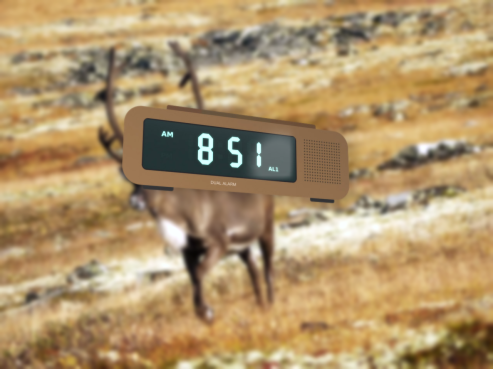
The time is 8h51
